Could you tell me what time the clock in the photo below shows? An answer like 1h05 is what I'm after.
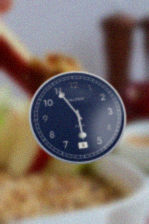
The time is 5h55
